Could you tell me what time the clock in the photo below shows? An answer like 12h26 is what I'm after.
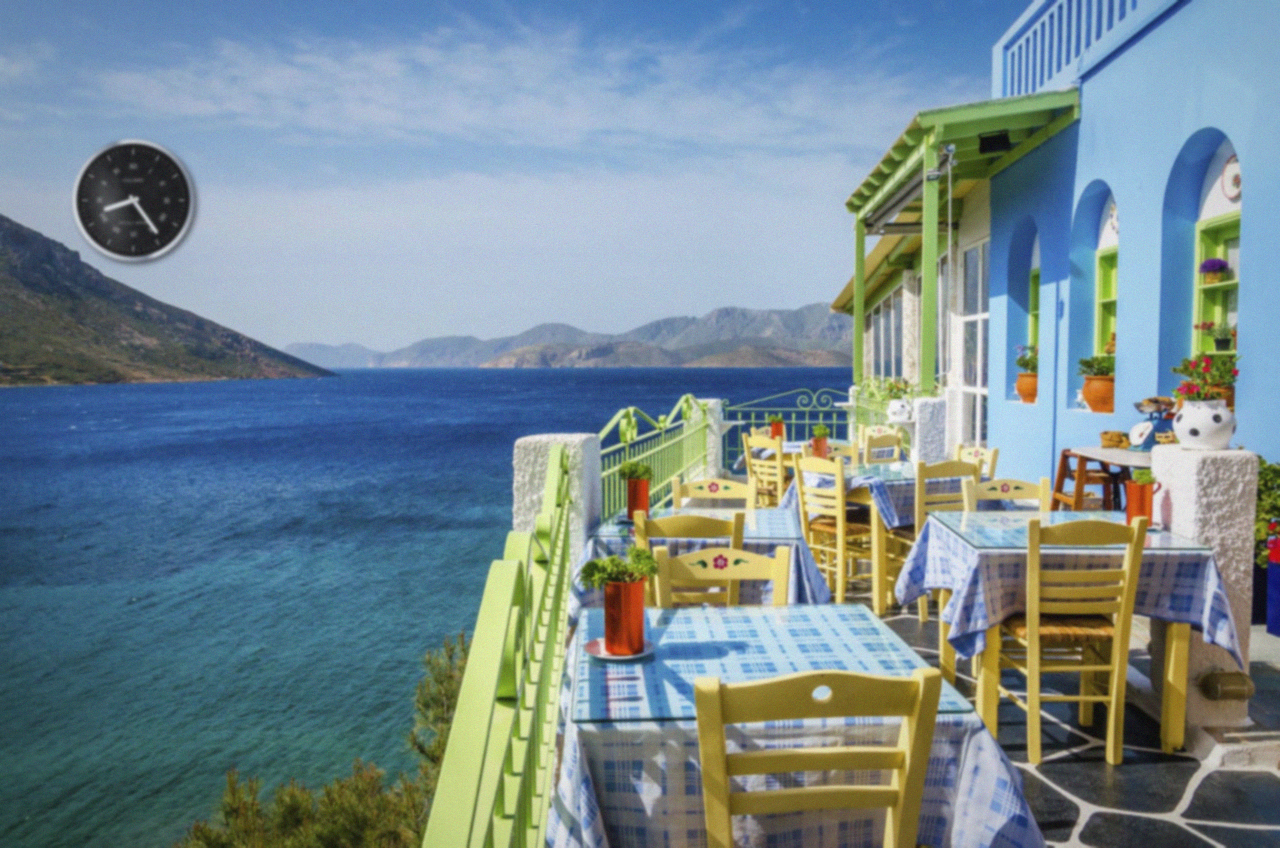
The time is 8h24
